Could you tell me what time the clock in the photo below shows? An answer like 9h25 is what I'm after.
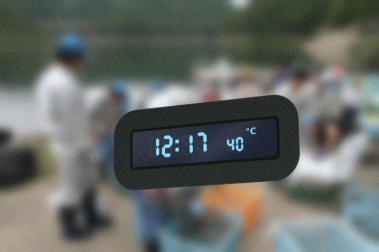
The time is 12h17
